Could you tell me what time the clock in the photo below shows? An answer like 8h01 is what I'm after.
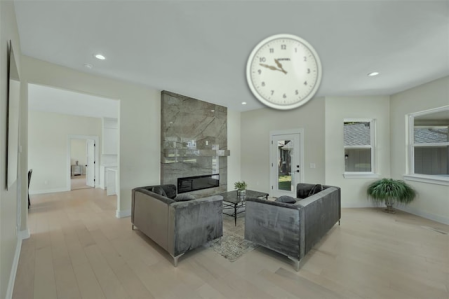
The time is 10h48
